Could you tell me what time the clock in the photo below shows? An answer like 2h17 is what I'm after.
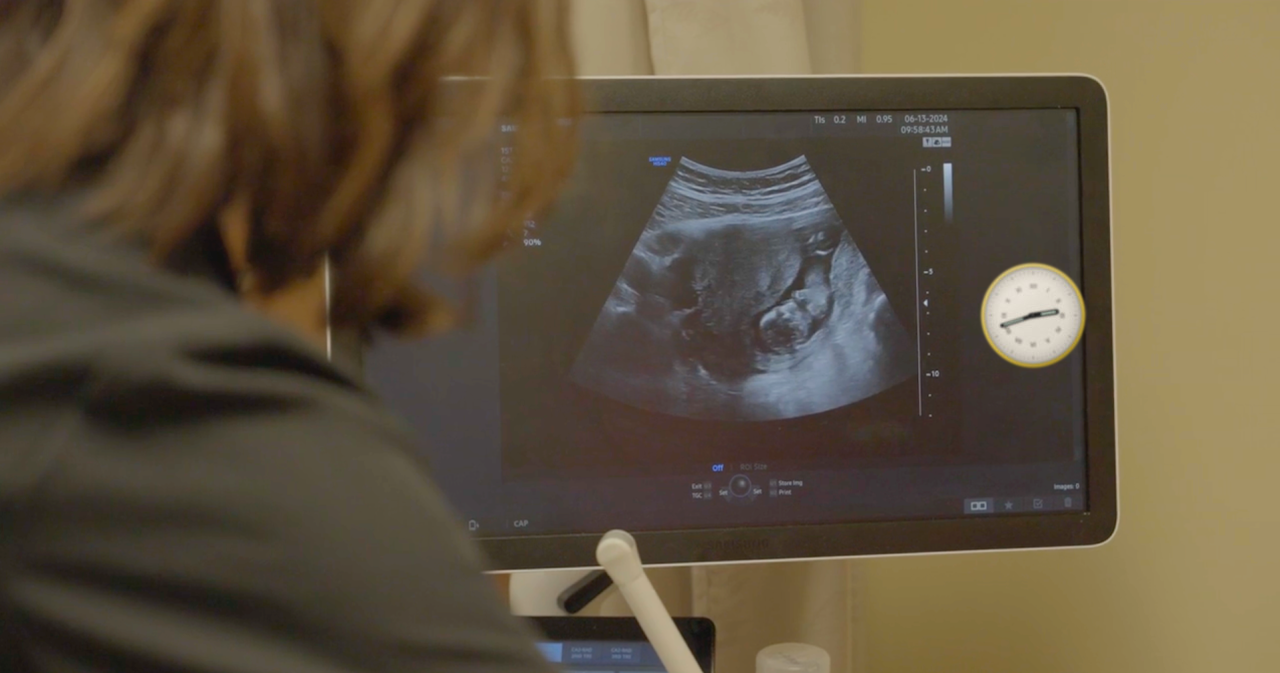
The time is 2h42
